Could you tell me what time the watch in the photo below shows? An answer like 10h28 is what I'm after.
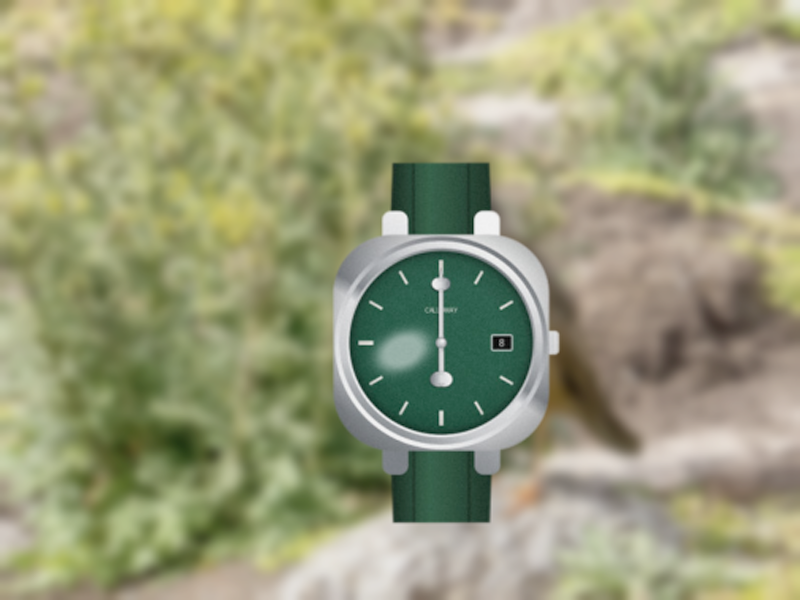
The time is 6h00
